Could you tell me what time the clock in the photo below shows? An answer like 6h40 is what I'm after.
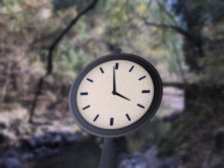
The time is 3h59
